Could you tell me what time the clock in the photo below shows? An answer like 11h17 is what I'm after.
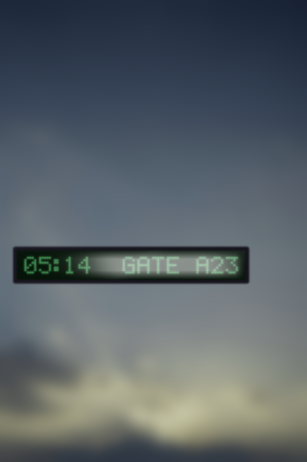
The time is 5h14
